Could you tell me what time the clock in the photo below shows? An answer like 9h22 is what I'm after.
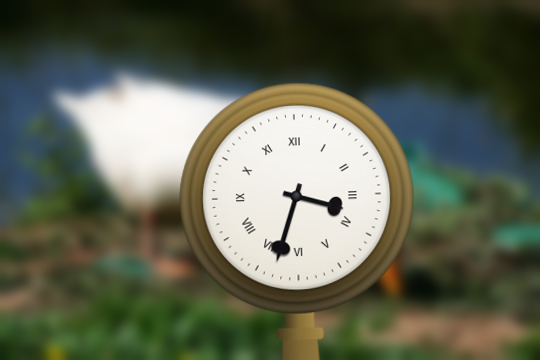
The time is 3h33
